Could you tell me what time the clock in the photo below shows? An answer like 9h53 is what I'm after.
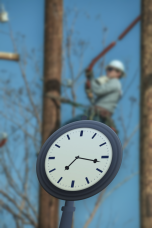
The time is 7h17
